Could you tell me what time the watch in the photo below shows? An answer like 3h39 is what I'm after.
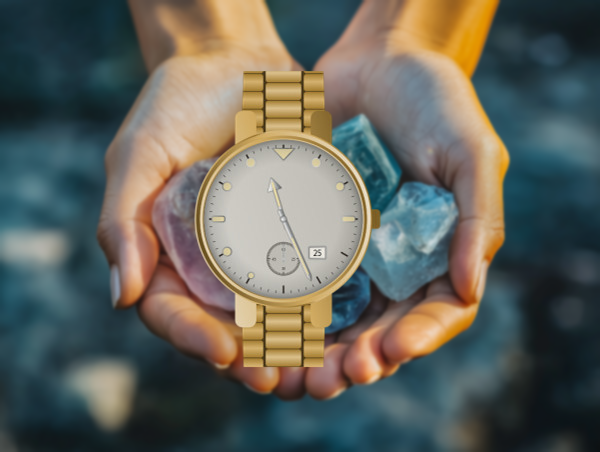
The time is 11h26
